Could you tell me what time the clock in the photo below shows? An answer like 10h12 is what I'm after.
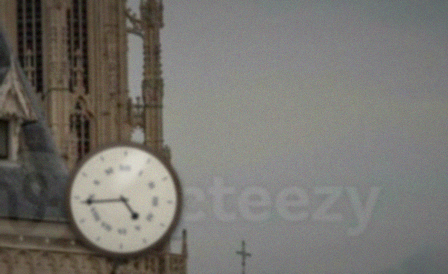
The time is 4h44
